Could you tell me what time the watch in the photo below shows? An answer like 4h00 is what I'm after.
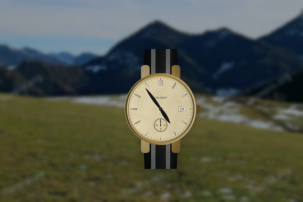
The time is 4h54
